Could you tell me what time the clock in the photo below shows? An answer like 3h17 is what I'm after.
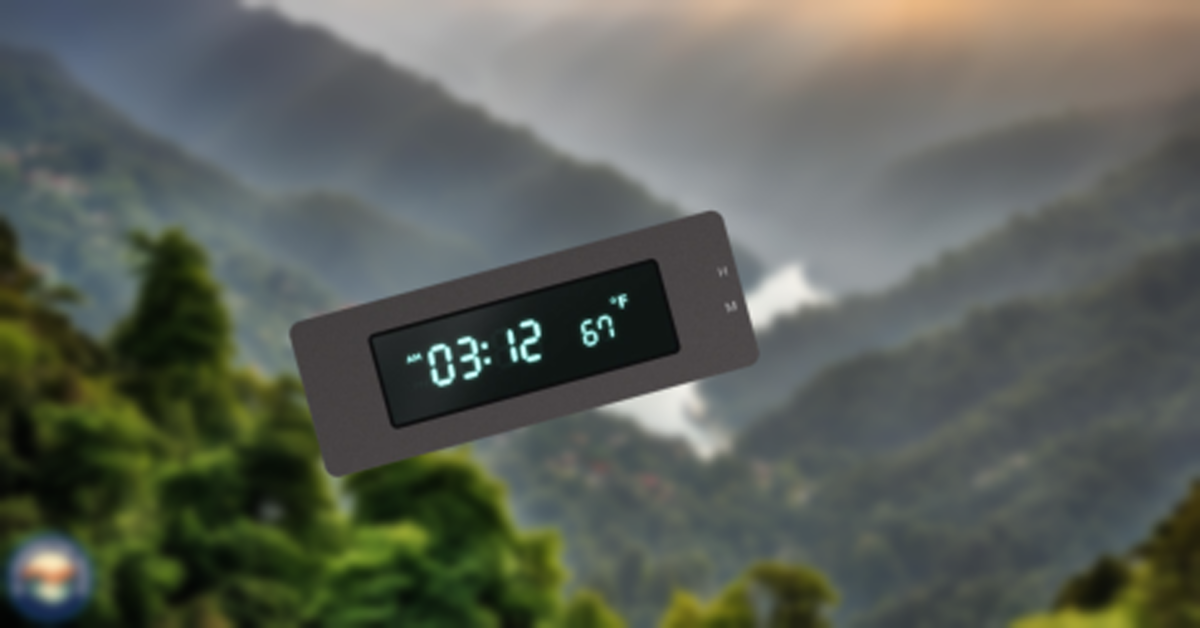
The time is 3h12
